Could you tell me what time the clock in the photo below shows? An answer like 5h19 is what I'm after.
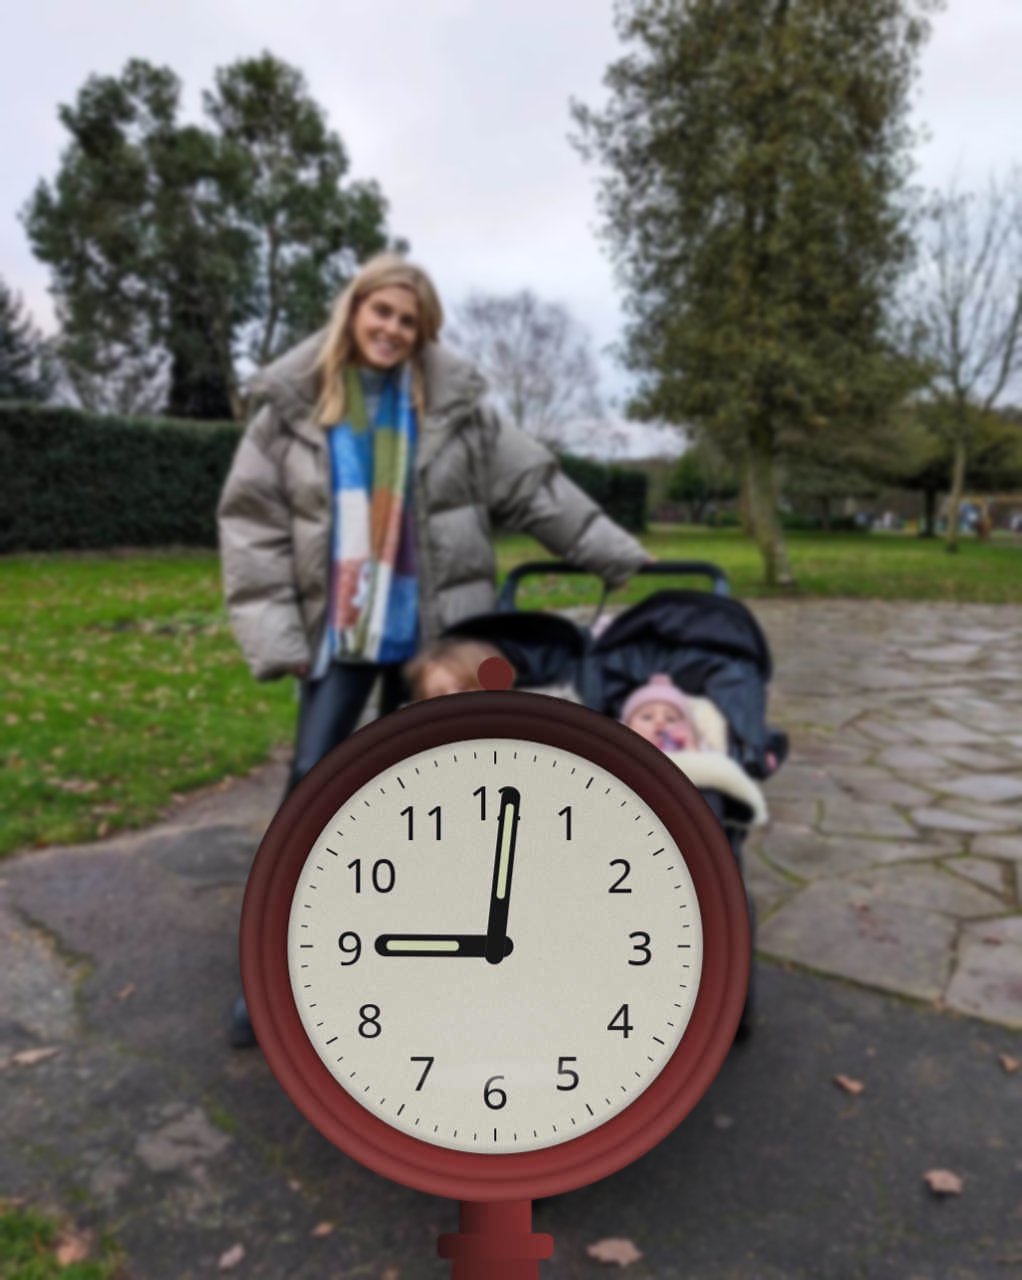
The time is 9h01
